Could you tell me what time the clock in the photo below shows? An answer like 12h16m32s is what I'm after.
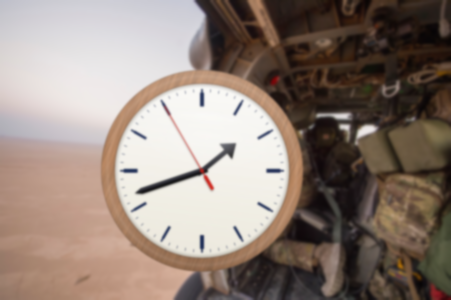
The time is 1h41m55s
